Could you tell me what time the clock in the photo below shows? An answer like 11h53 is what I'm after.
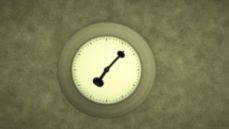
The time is 7h07
